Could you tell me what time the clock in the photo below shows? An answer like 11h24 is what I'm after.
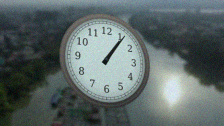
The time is 1h06
